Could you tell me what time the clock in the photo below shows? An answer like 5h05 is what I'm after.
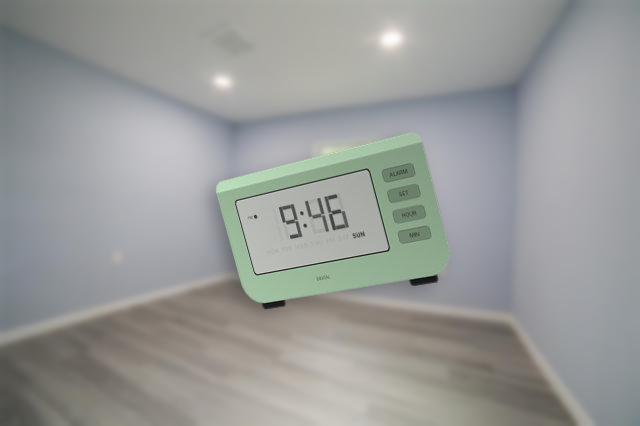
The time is 9h46
